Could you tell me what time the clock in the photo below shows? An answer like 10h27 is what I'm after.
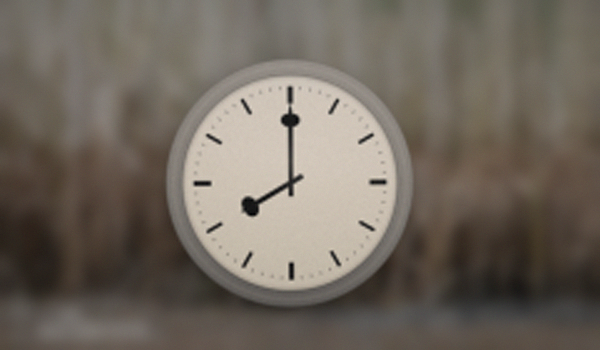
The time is 8h00
